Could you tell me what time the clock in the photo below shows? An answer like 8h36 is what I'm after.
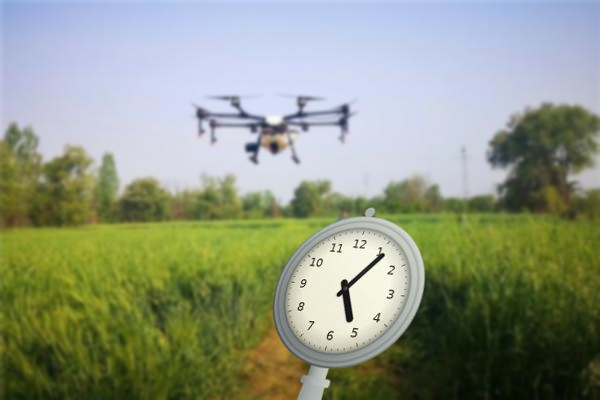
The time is 5h06
